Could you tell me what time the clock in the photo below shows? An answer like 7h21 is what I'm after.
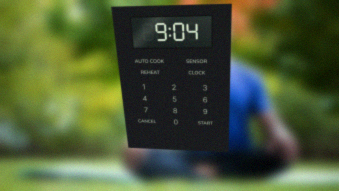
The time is 9h04
